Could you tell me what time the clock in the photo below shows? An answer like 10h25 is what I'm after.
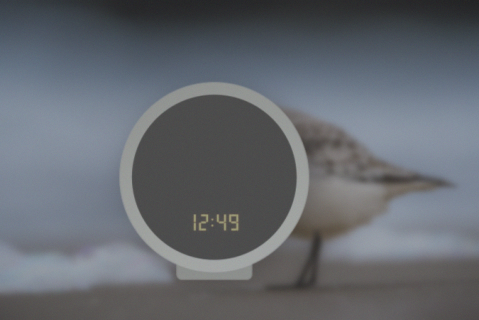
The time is 12h49
